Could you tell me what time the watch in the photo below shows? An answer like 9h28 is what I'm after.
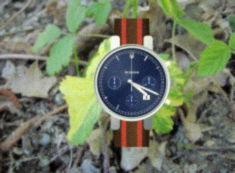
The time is 4h19
